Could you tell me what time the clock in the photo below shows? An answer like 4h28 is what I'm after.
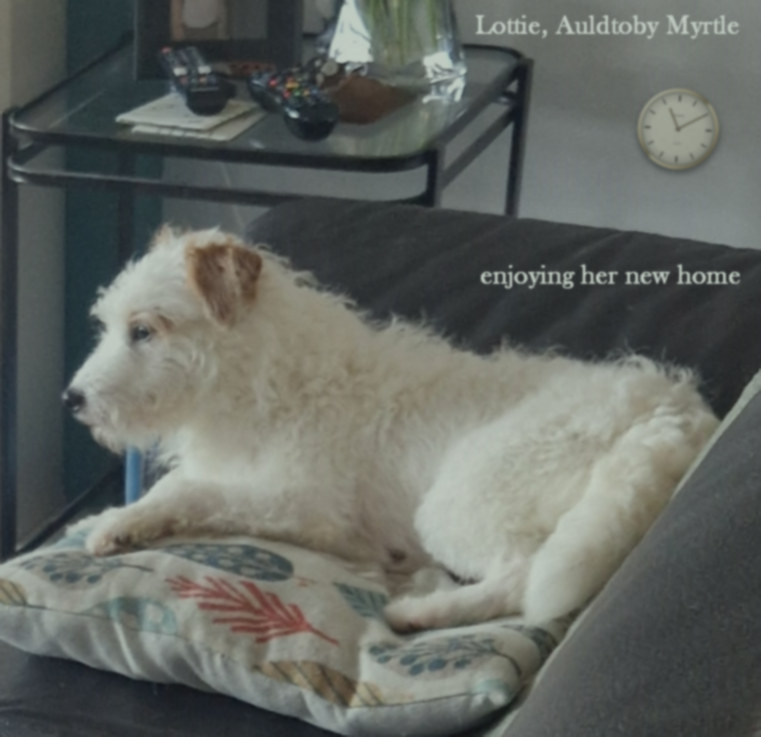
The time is 11h10
